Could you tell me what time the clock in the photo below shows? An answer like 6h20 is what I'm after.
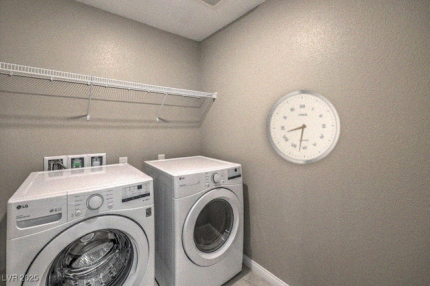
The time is 8h32
